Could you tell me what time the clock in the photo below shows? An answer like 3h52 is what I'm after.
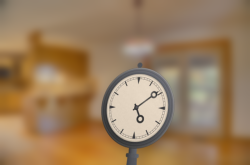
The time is 5h09
